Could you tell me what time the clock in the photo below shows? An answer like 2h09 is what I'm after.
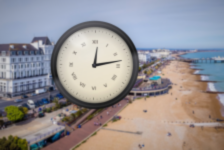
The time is 12h13
